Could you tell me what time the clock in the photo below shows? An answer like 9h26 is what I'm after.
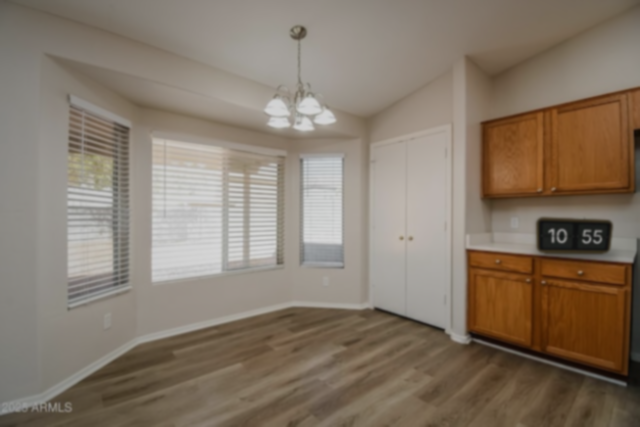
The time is 10h55
